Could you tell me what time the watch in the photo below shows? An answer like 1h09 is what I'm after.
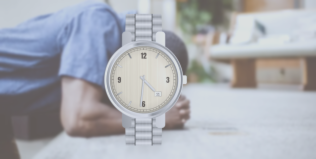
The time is 4h31
